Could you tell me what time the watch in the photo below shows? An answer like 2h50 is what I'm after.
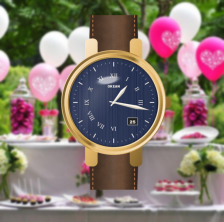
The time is 1h17
